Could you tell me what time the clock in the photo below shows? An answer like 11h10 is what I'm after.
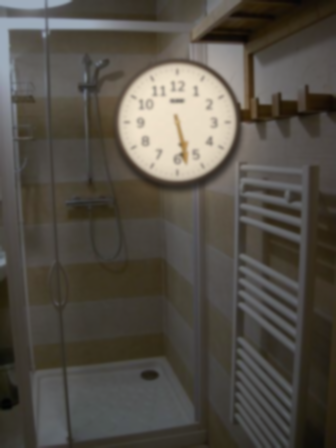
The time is 5h28
